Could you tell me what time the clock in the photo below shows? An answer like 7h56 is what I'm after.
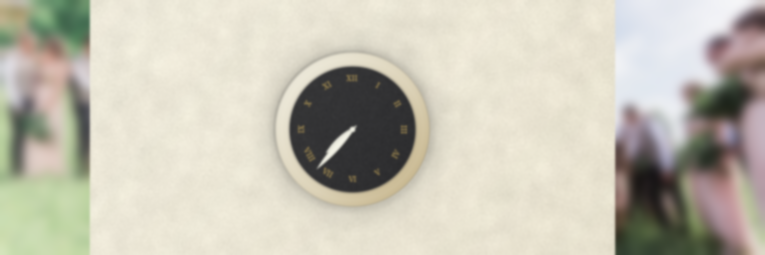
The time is 7h37
